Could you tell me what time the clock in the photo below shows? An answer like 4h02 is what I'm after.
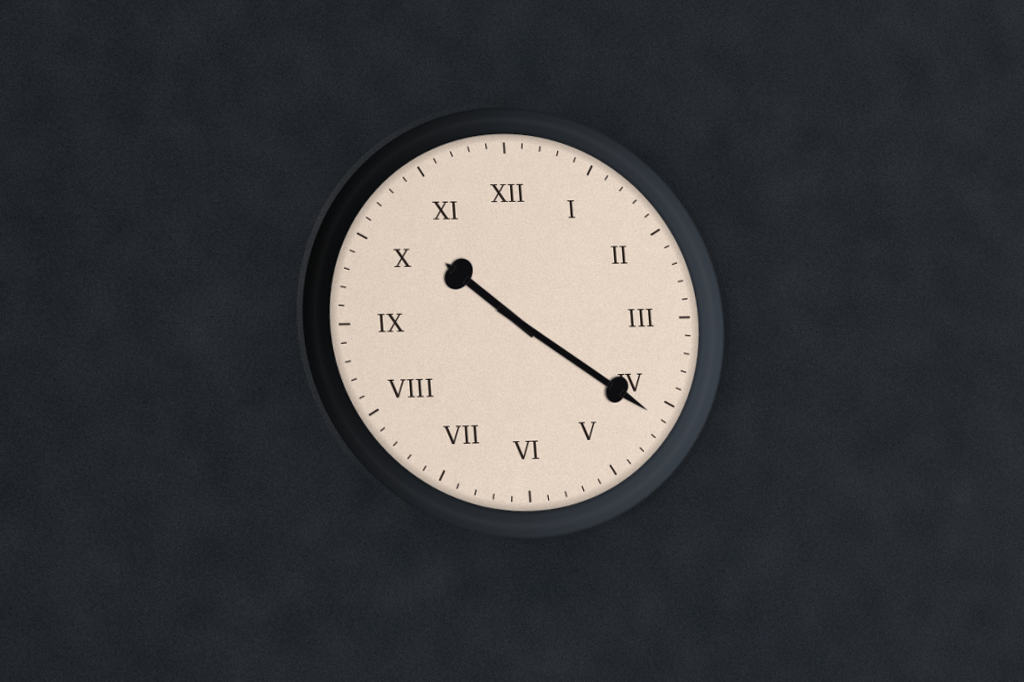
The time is 10h21
